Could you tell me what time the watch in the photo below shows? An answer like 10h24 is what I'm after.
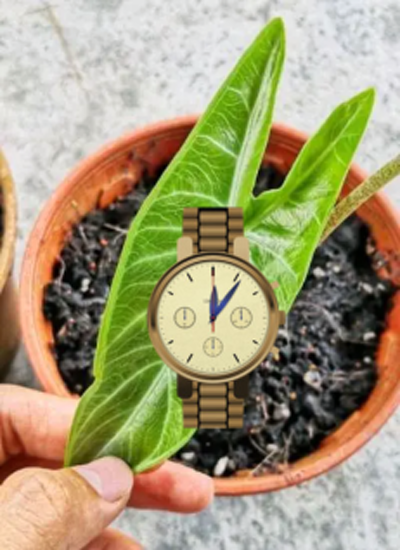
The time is 12h06
